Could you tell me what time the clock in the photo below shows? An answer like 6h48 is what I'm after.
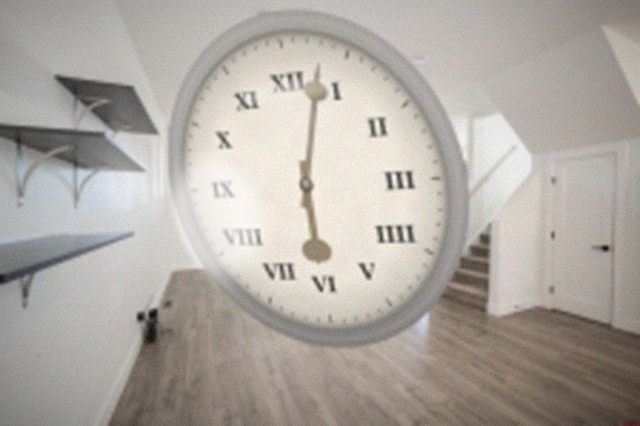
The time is 6h03
